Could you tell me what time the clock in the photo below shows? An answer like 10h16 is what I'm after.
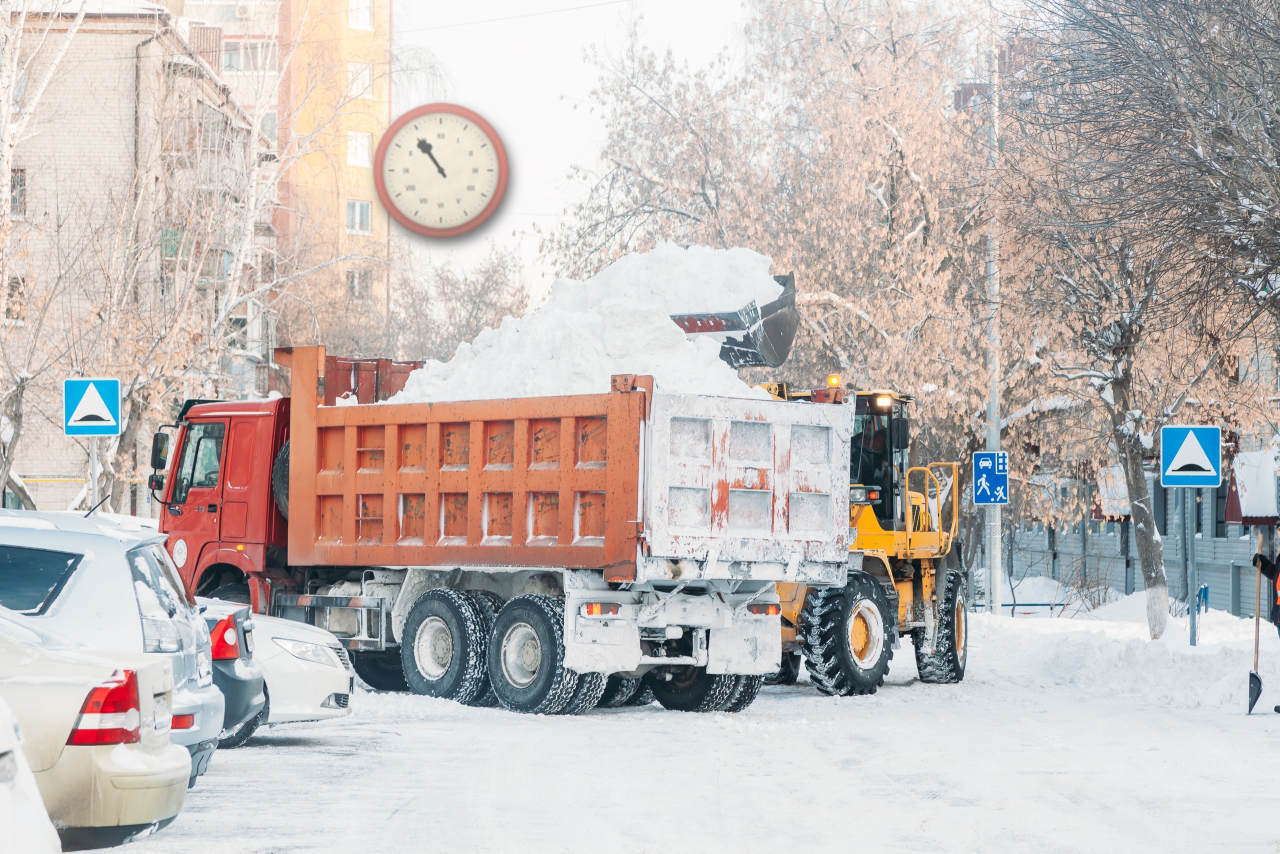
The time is 10h54
